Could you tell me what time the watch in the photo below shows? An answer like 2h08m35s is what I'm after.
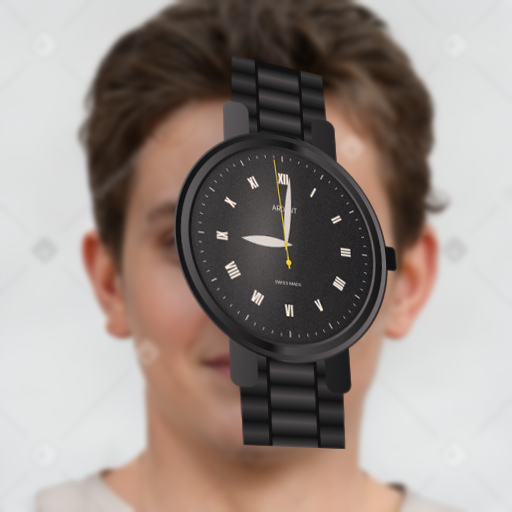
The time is 9h00m59s
